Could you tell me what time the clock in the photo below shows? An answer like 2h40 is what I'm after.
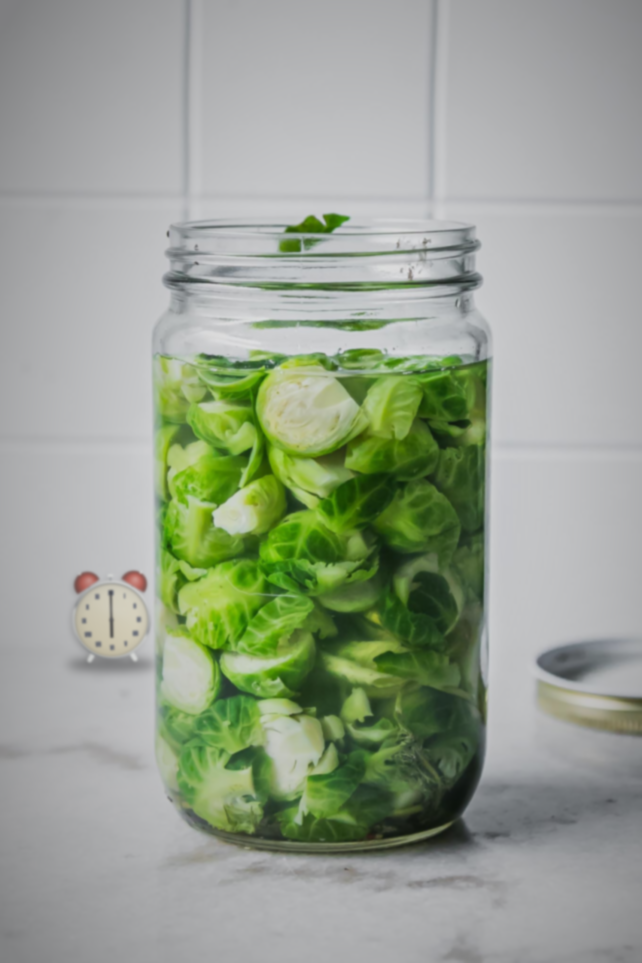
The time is 6h00
